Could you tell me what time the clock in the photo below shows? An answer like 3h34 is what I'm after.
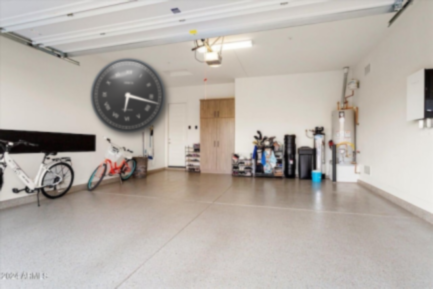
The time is 6h17
